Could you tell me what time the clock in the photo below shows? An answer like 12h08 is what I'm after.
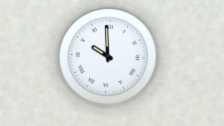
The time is 9h59
